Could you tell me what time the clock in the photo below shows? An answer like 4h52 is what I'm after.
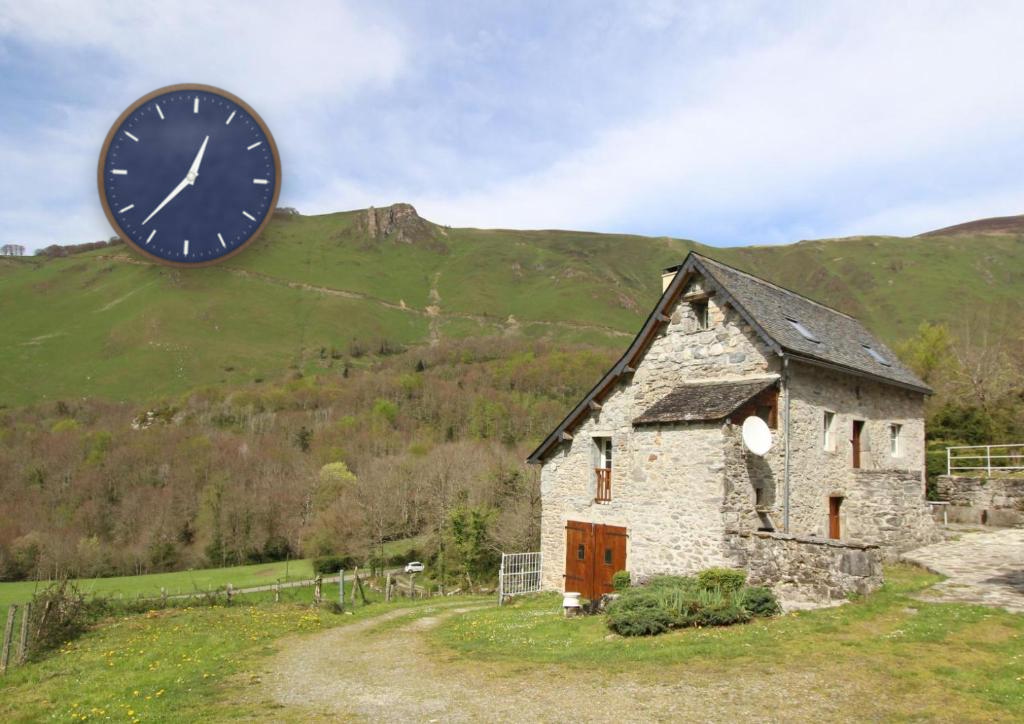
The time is 12h37
